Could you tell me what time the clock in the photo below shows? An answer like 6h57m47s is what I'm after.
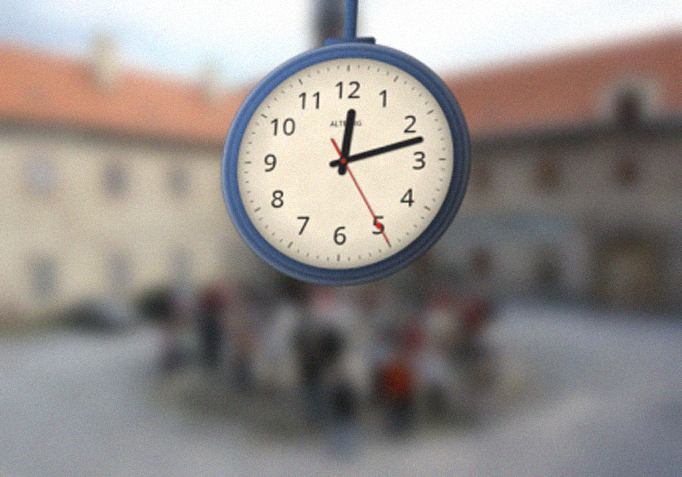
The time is 12h12m25s
